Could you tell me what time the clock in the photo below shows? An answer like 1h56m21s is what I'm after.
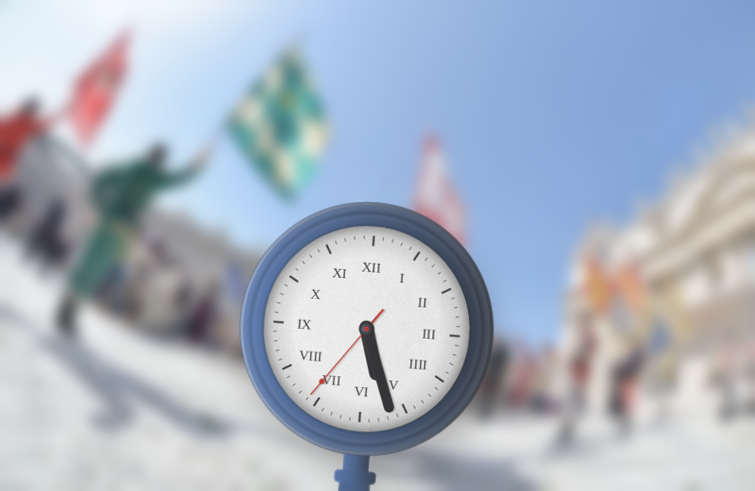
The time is 5h26m36s
